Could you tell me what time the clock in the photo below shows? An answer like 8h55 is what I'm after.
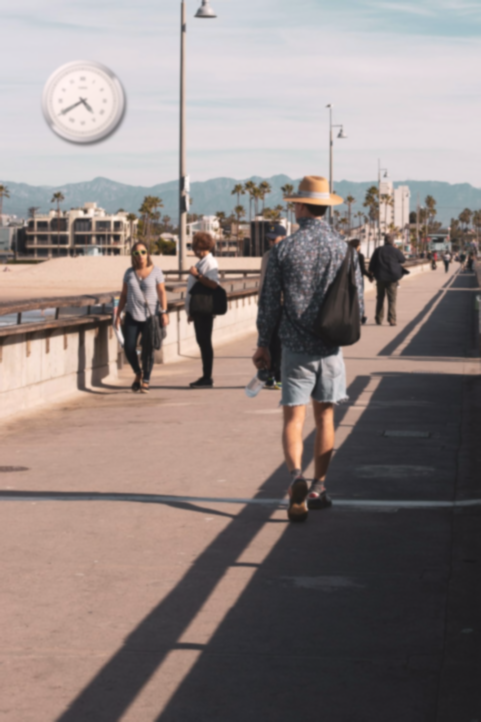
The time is 4h40
